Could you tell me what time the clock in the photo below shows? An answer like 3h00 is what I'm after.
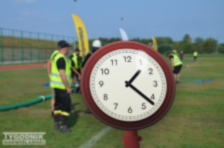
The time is 1h22
